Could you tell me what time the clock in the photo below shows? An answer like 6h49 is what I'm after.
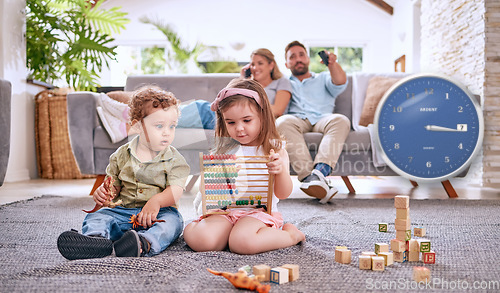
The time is 3h16
